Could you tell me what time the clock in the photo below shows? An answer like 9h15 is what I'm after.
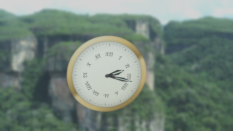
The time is 2h17
